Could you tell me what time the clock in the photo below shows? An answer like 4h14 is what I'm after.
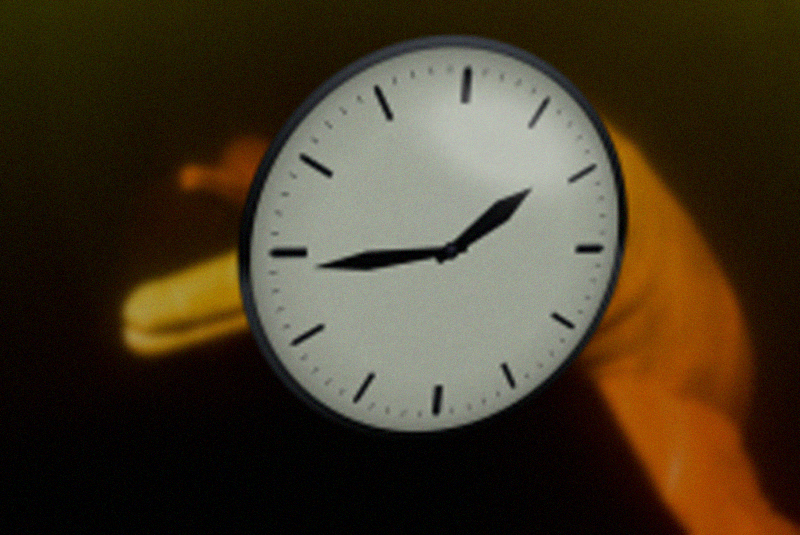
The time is 1h44
